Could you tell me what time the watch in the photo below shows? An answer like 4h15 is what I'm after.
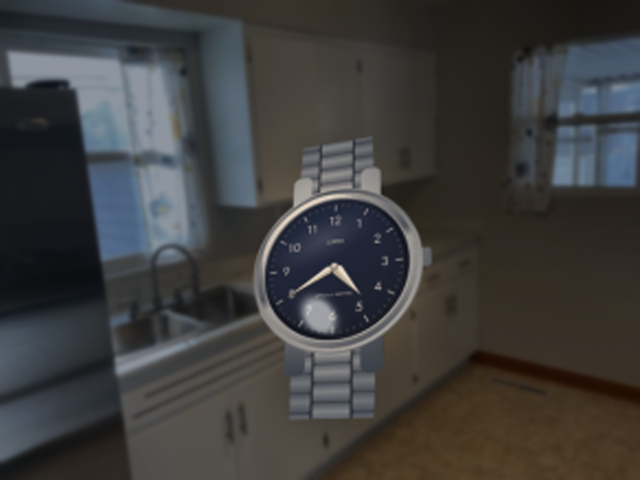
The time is 4h40
